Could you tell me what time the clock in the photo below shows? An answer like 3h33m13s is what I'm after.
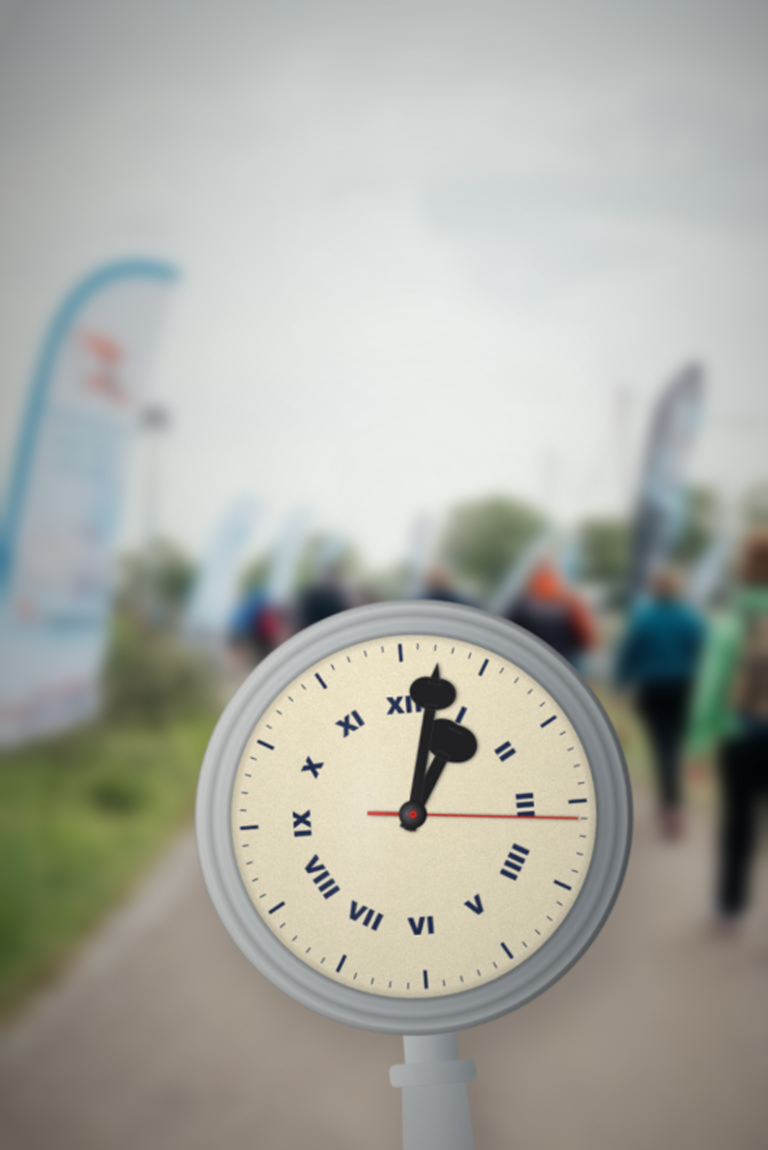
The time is 1h02m16s
